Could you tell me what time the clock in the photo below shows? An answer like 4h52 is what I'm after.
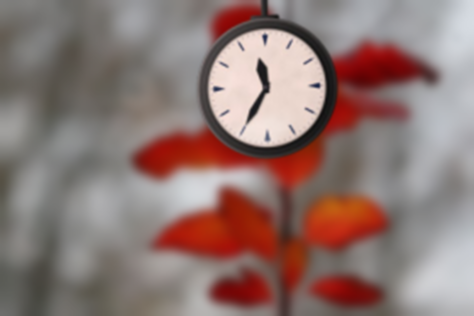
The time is 11h35
